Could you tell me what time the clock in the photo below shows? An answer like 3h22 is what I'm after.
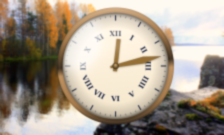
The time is 12h13
